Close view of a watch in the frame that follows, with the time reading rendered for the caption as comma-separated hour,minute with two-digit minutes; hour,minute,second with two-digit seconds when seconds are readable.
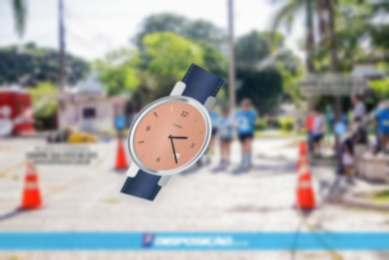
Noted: 2,23
